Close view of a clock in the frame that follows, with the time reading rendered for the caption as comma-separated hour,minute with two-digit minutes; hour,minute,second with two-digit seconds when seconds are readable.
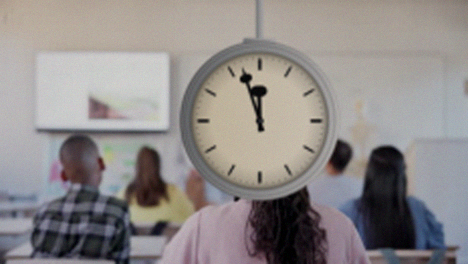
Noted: 11,57
